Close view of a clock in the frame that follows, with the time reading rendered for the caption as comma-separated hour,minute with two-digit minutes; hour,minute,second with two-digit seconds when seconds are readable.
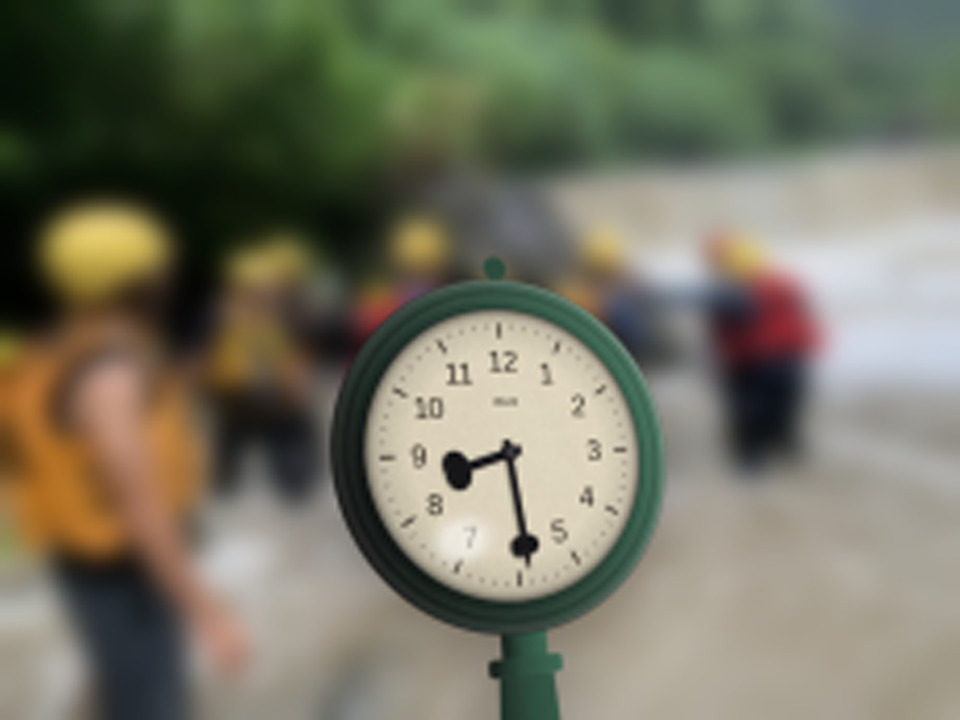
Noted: 8,29
